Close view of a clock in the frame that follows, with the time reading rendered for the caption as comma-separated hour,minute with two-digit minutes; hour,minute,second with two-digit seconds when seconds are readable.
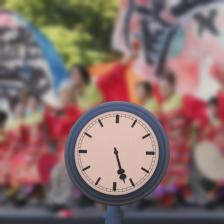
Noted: 5,27
